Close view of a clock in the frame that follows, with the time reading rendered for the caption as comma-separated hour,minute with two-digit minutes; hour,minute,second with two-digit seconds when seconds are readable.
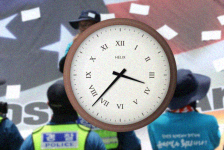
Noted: 3,37
